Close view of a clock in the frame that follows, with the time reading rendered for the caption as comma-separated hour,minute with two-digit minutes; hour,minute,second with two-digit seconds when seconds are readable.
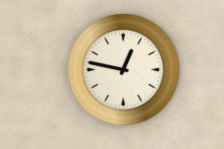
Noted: 12,47
